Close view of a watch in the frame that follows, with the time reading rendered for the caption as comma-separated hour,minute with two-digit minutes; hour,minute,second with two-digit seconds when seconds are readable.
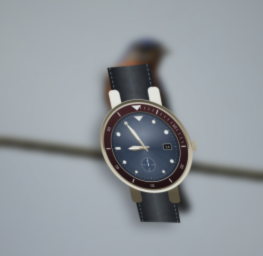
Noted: 8,55
